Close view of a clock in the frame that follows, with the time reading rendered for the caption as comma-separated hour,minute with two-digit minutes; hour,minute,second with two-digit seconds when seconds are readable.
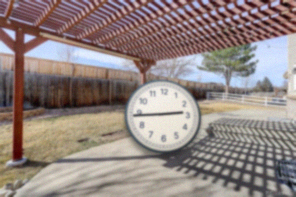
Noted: 2,44
